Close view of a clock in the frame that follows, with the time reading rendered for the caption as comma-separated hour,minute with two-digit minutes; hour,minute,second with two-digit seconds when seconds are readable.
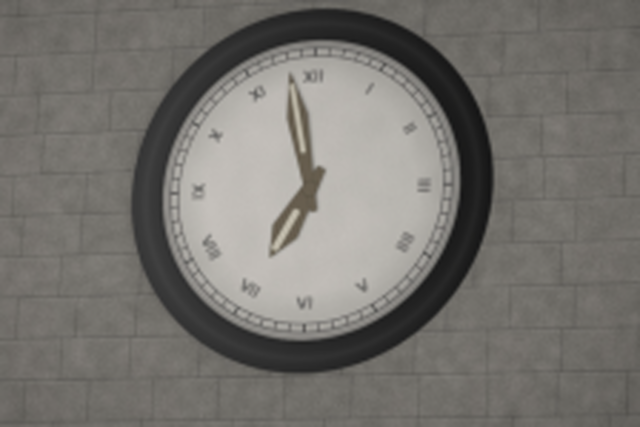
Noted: 6,58
